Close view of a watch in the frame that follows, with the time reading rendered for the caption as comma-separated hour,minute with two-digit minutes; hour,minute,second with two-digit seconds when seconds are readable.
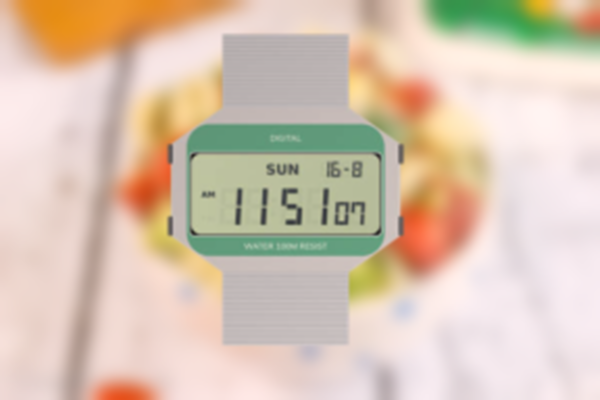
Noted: 11,51,07
